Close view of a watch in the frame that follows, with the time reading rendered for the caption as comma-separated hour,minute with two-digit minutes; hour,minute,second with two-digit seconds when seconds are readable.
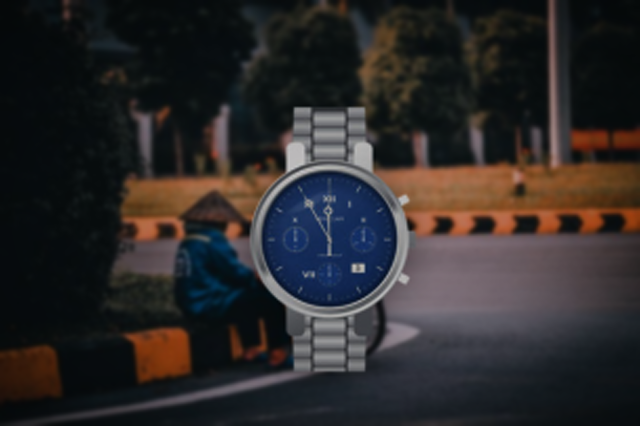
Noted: 11,55
